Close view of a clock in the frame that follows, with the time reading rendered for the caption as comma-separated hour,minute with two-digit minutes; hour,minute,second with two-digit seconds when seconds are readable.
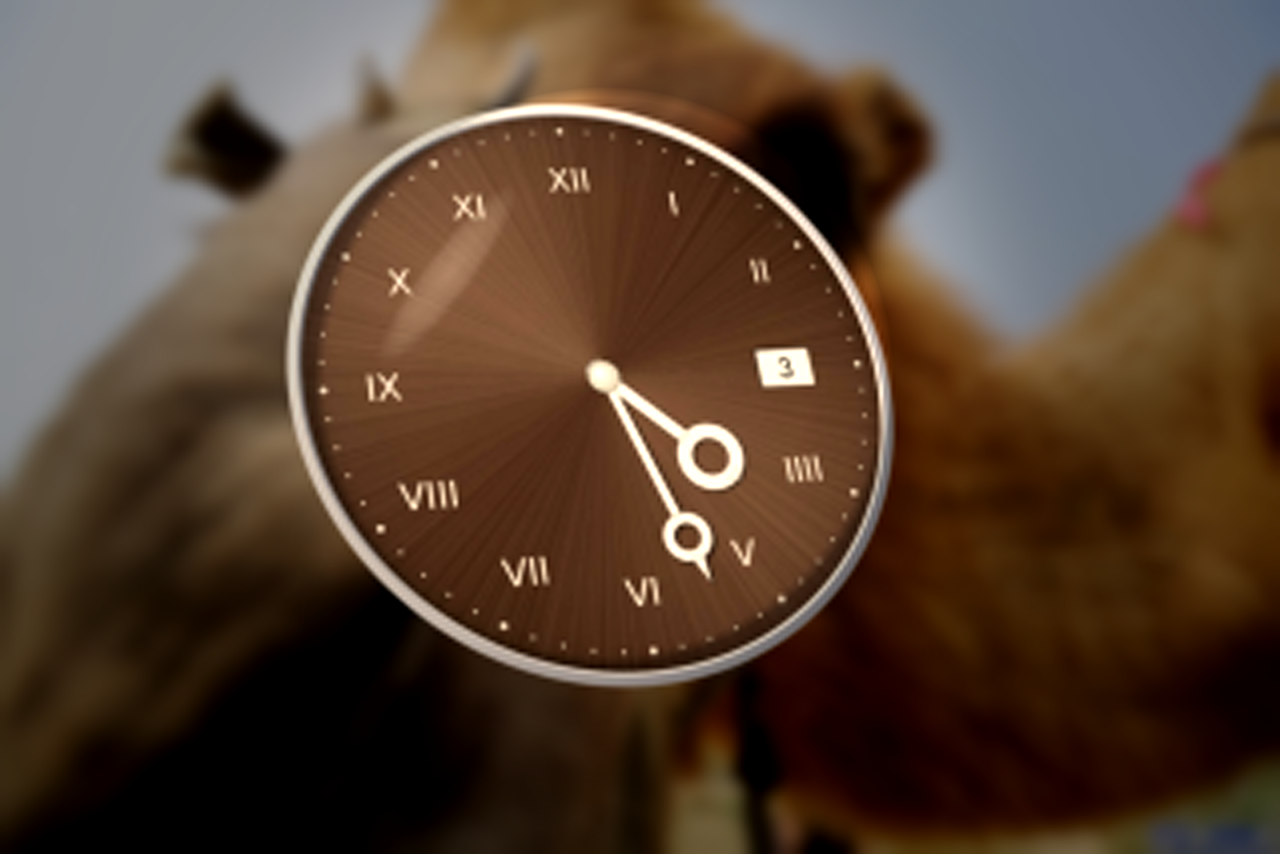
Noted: 4,27
